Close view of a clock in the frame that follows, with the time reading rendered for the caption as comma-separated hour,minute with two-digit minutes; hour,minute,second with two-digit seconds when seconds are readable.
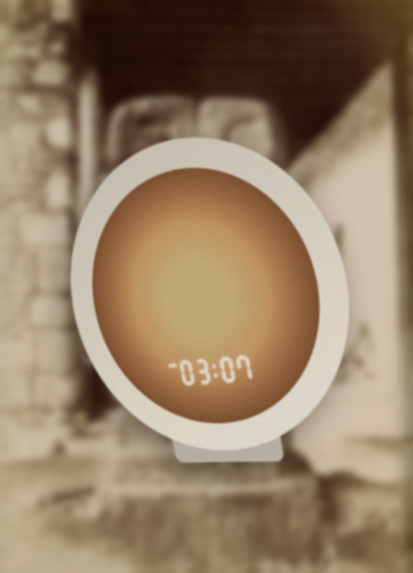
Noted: 3,07
